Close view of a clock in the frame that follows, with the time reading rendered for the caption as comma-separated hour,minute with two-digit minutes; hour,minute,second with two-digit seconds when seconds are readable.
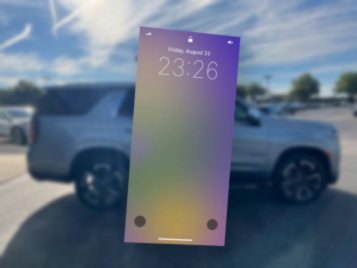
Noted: 23,26
